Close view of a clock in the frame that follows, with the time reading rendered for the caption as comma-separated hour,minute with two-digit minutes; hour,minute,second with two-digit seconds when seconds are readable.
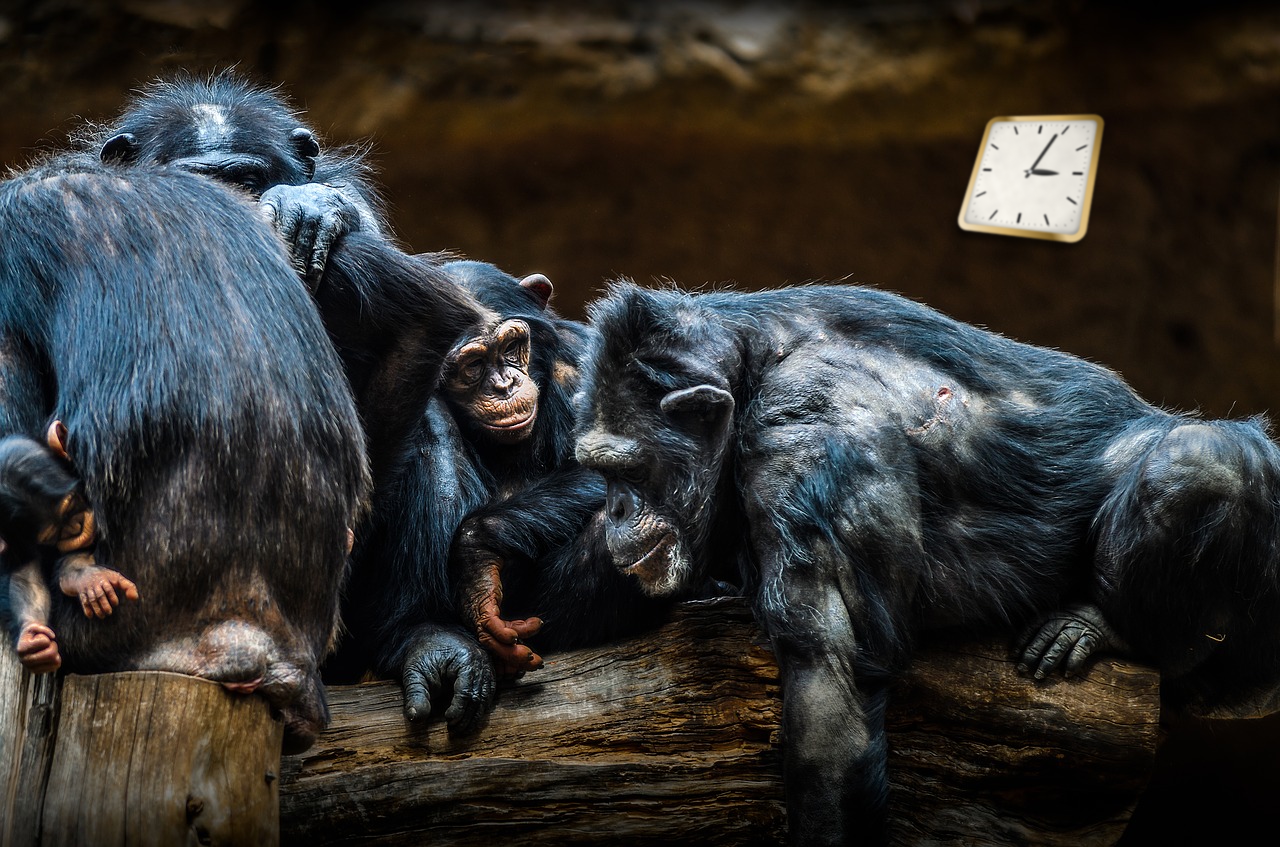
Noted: 3,04
